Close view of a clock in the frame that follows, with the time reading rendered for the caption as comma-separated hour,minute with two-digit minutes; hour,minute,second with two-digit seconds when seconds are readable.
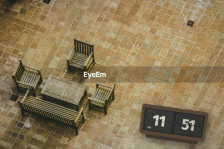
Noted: 11,51
